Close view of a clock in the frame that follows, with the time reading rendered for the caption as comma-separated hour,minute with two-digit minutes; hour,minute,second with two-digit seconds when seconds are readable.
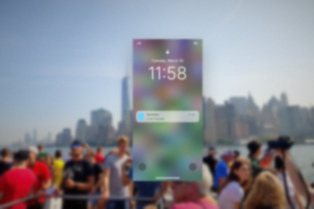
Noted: 11,58
